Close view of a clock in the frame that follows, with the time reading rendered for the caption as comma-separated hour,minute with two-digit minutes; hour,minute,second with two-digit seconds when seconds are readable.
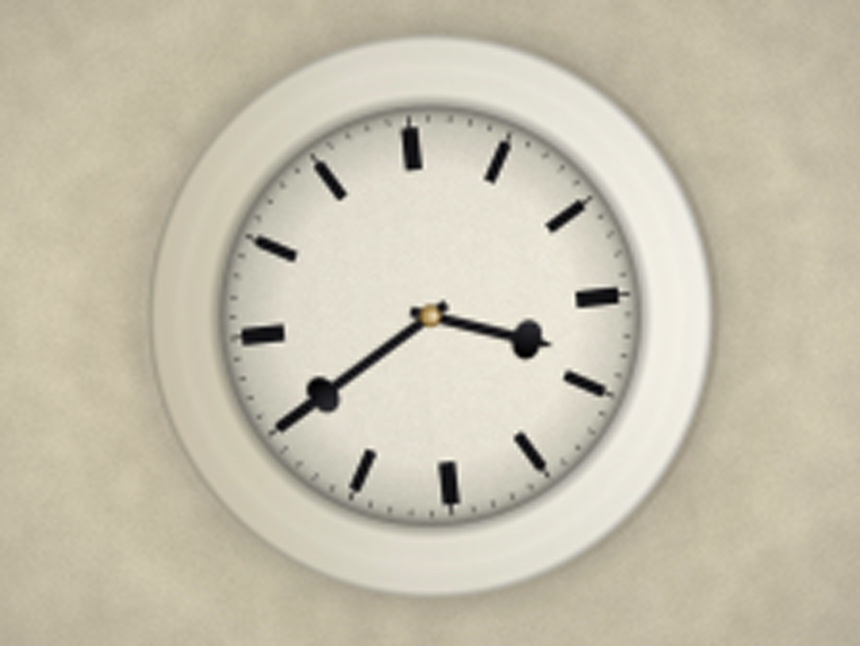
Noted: 3,40
